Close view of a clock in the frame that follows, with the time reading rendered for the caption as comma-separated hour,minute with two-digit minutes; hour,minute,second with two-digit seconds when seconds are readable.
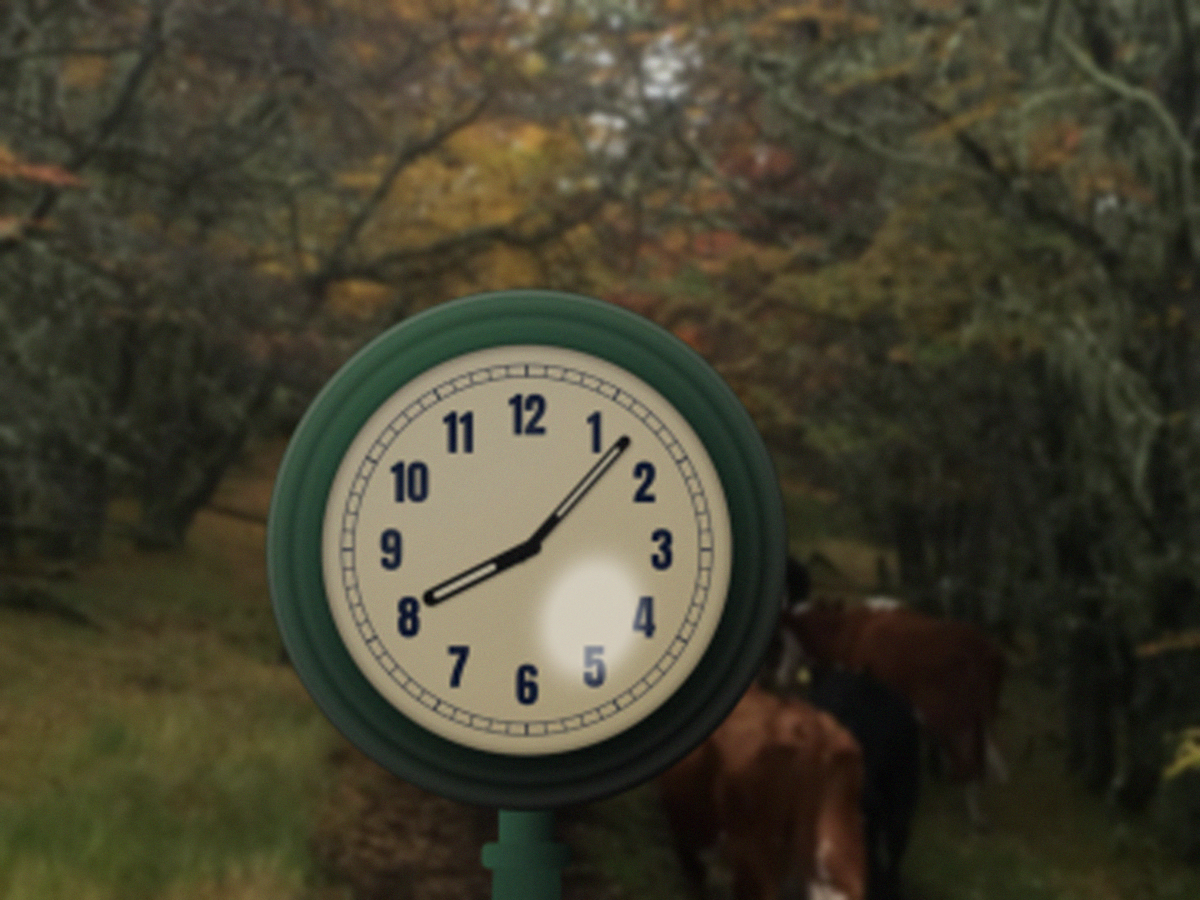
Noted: 8,07
